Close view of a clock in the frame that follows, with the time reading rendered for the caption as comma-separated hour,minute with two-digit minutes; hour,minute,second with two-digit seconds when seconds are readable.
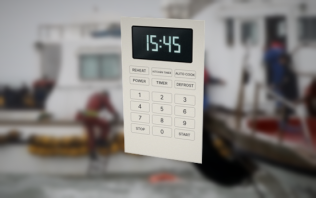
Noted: 15,45
